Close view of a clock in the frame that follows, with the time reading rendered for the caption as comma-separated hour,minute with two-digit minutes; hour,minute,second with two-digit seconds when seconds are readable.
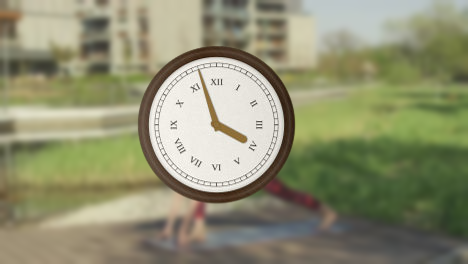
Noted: 3,57
